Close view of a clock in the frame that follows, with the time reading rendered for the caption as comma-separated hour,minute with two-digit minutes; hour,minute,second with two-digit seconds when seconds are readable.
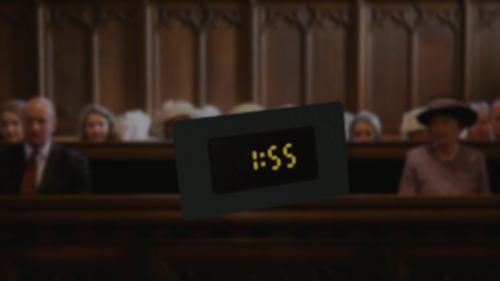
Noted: 1,55
